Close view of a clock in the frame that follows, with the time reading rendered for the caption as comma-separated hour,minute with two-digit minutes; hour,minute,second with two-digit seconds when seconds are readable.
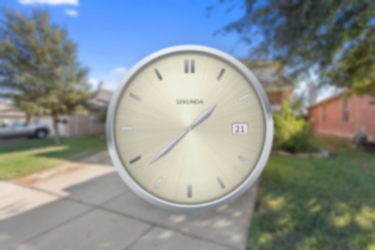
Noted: 1,38
